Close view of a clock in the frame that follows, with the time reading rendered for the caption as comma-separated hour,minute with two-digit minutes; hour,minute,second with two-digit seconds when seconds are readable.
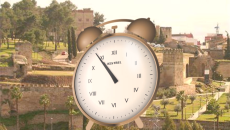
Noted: 10,54
